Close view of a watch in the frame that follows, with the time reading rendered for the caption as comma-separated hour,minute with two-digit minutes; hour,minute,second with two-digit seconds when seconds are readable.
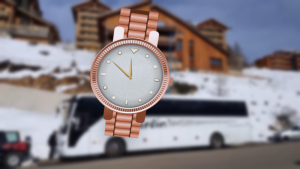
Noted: 11,51
